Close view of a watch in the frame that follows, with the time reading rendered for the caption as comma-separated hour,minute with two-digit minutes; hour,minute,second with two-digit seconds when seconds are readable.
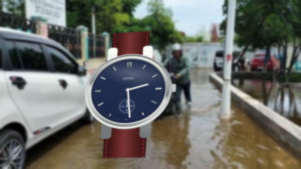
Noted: 2,29
